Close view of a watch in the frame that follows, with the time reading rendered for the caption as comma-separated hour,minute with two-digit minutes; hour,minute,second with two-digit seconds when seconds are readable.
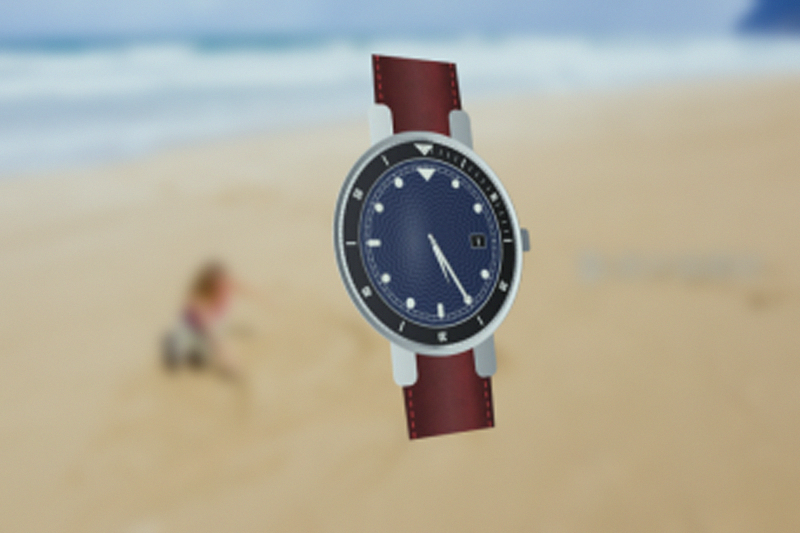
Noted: 5,25
